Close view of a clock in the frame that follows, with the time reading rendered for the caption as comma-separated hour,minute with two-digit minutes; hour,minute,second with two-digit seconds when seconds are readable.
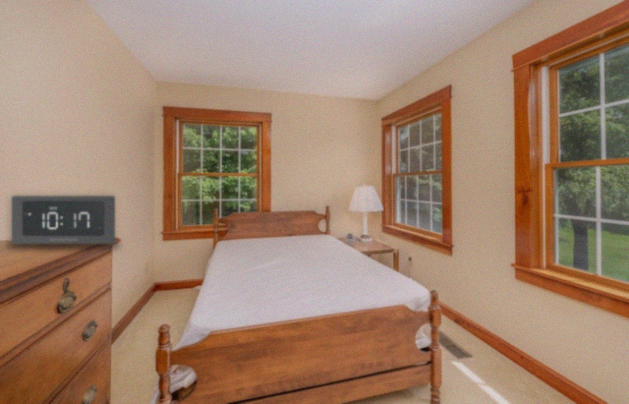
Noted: 10,17
